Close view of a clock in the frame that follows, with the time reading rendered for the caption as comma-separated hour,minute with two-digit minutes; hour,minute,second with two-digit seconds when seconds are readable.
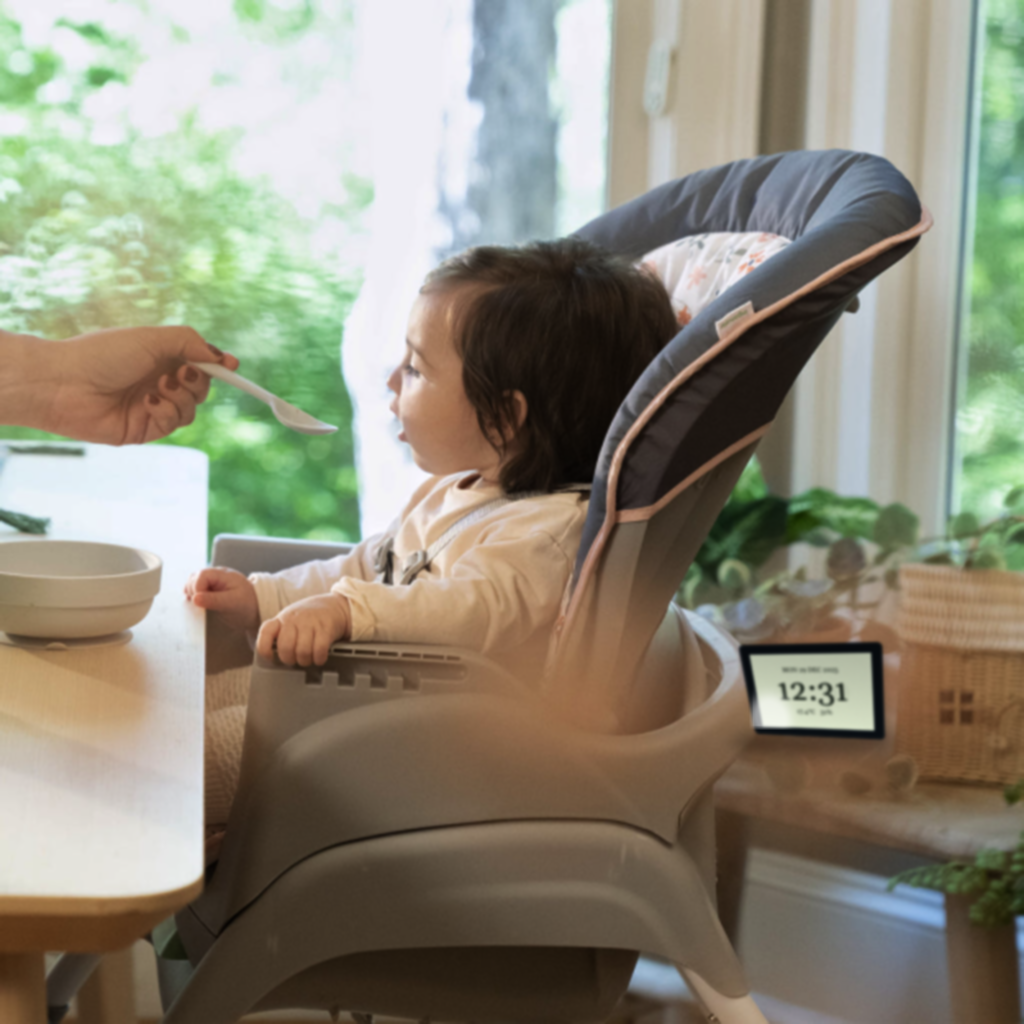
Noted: 12,31
